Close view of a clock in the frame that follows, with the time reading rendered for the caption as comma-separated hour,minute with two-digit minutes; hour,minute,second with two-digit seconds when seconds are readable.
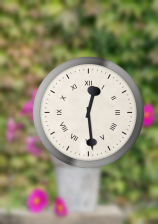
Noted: 12,29
